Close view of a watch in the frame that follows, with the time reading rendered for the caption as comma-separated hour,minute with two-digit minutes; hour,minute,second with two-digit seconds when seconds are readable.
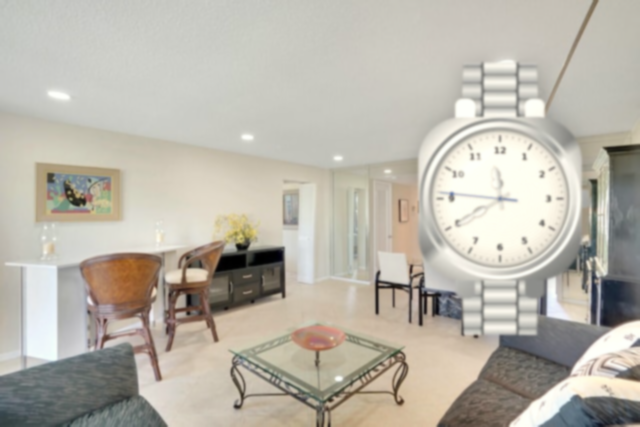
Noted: 11,39,46
